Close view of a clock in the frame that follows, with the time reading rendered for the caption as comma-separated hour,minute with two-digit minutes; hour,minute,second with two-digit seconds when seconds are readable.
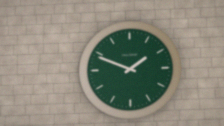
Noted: 1,49
